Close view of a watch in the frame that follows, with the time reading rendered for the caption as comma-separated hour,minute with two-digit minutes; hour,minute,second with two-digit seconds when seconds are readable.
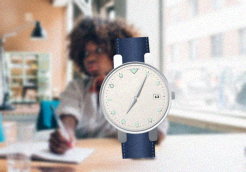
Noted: 7,05
